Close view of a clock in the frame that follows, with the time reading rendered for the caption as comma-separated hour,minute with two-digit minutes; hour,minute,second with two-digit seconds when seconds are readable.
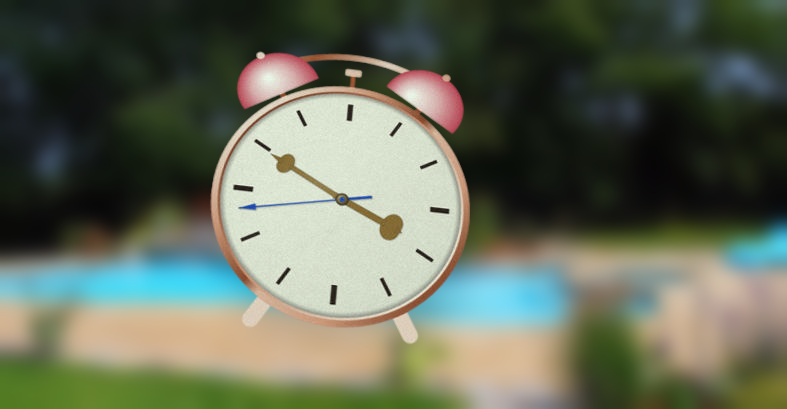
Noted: 3,49,43
